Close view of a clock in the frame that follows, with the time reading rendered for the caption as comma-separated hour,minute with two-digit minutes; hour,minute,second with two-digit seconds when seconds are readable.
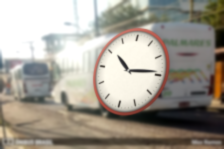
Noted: 10,14
